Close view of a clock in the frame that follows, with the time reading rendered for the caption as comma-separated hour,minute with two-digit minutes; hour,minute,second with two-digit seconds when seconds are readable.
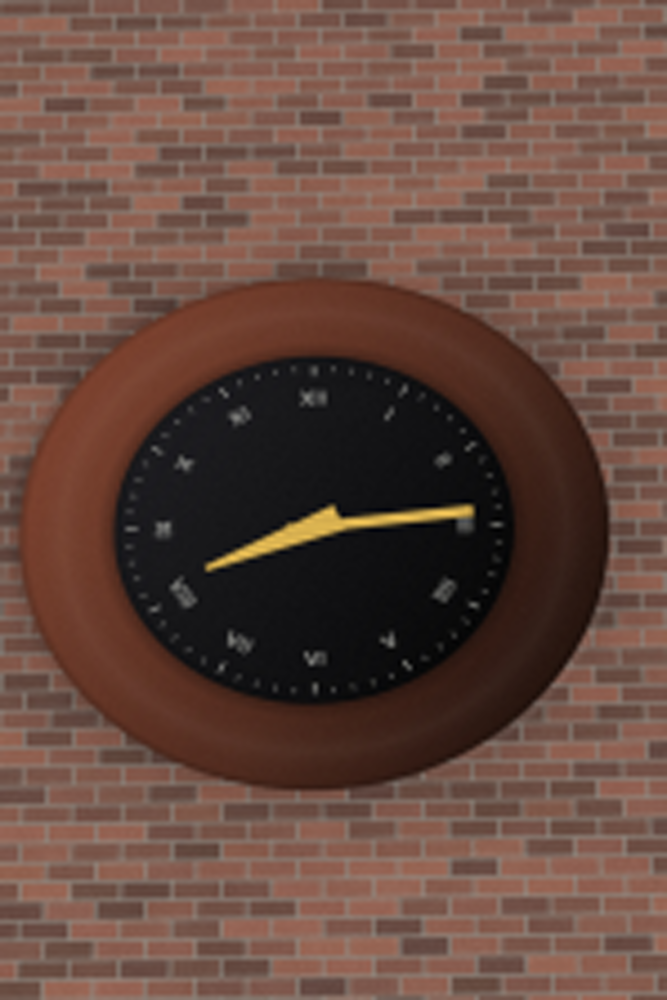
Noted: 8,14
